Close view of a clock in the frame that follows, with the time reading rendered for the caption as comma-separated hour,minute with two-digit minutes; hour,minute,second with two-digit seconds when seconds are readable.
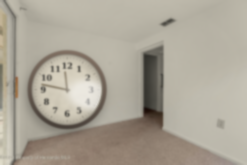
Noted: 11,47
